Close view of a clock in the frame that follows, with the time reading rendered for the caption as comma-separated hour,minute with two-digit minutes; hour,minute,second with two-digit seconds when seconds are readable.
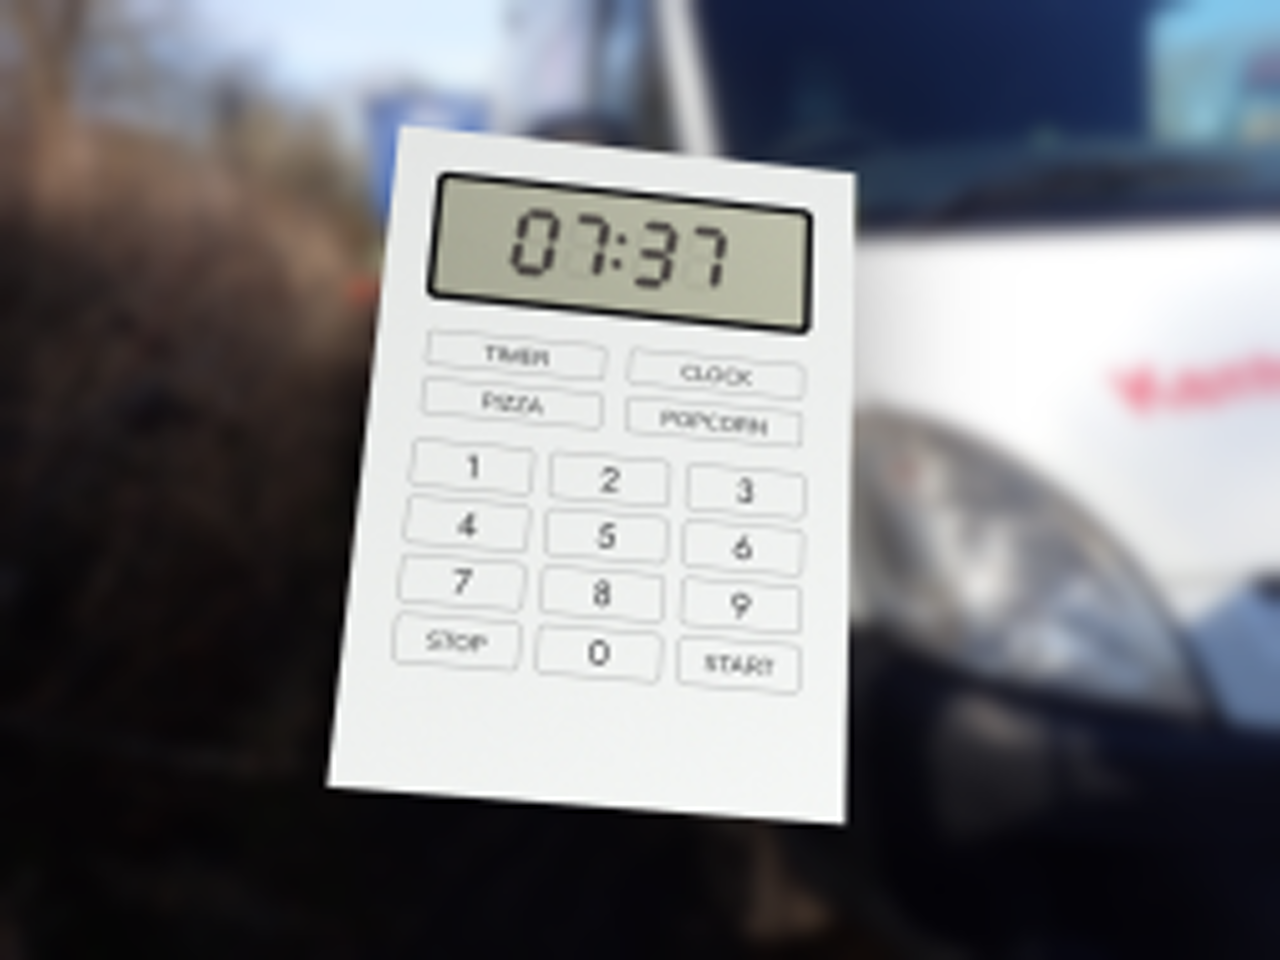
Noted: 7,37
